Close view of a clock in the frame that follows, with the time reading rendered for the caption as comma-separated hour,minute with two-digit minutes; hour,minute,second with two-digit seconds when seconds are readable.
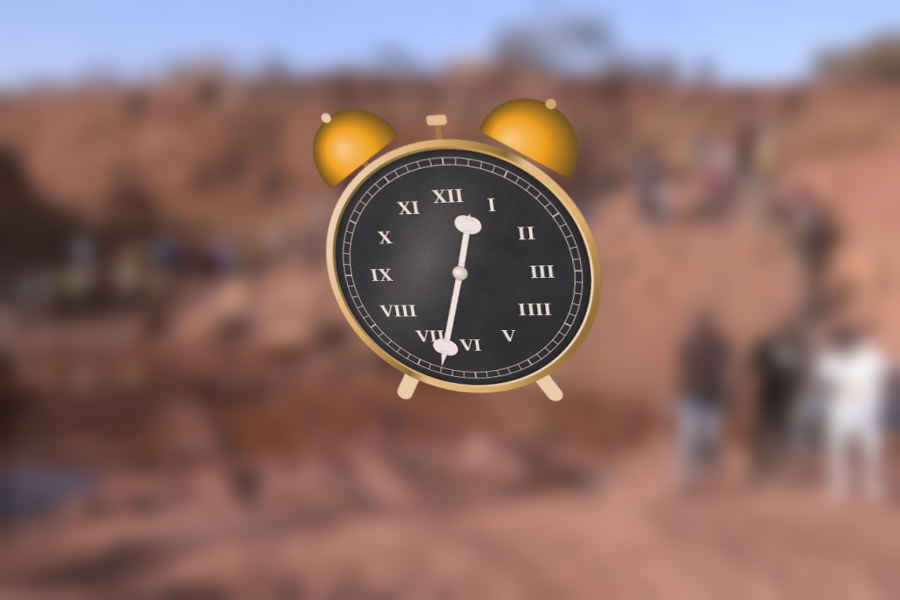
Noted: 12,33
